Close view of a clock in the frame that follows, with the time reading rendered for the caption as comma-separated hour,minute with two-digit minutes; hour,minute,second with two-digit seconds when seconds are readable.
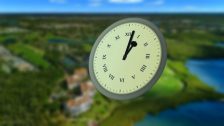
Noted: 1,02
